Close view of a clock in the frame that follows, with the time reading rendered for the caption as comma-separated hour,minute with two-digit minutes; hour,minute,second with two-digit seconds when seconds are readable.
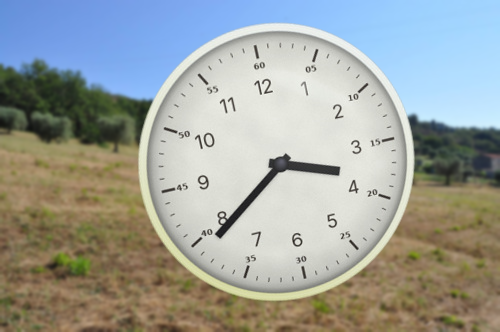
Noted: 3,39
